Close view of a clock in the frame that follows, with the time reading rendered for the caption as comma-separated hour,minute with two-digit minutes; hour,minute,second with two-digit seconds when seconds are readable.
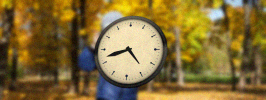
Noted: 4,42
